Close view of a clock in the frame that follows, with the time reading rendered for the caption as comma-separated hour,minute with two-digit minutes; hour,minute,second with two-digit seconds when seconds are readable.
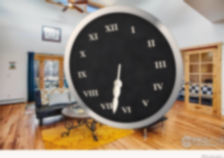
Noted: 6,33
